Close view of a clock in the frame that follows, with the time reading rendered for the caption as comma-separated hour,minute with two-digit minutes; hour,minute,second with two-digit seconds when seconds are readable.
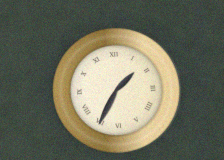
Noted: 1,35
